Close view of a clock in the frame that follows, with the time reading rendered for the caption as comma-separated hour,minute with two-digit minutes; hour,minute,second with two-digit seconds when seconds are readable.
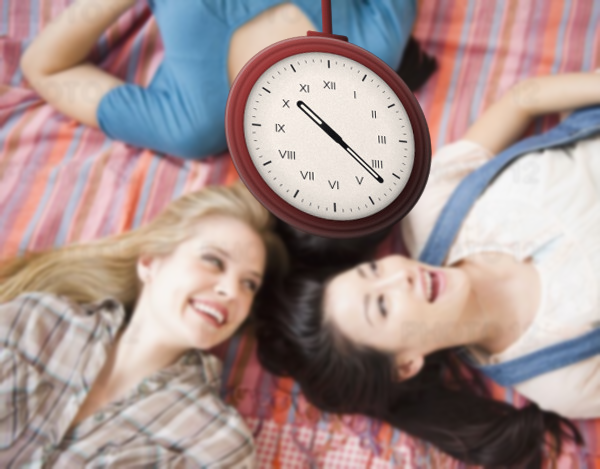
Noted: 10,22
